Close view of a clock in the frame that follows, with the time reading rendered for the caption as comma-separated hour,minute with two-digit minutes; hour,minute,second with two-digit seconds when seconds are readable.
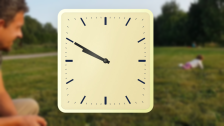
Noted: 9,50
